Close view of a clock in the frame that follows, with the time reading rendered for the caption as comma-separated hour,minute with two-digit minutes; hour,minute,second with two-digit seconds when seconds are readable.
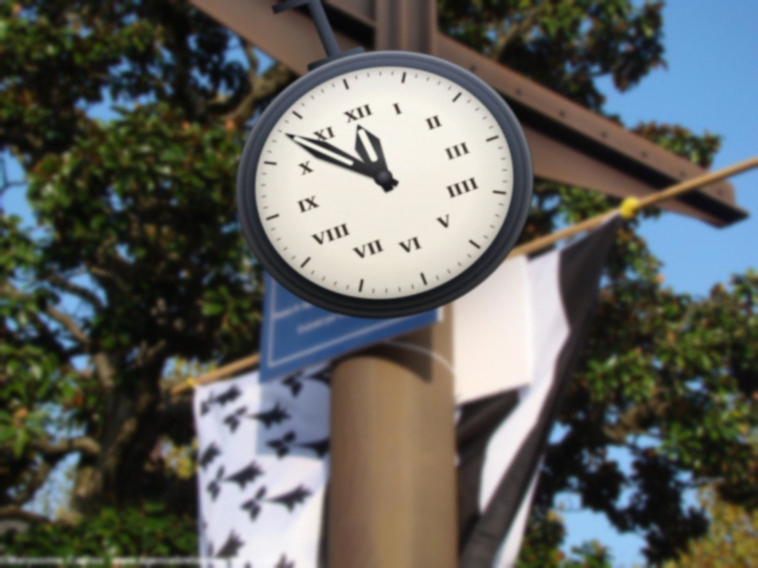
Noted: 11,53
